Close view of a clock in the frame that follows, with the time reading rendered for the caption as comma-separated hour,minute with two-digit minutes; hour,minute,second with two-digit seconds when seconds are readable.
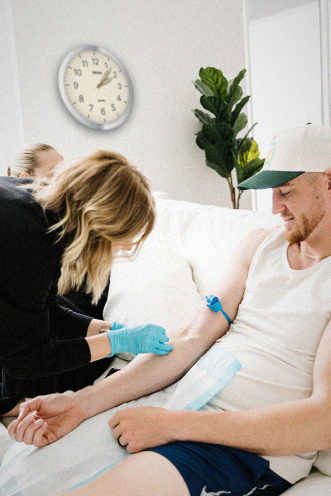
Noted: 2,07
